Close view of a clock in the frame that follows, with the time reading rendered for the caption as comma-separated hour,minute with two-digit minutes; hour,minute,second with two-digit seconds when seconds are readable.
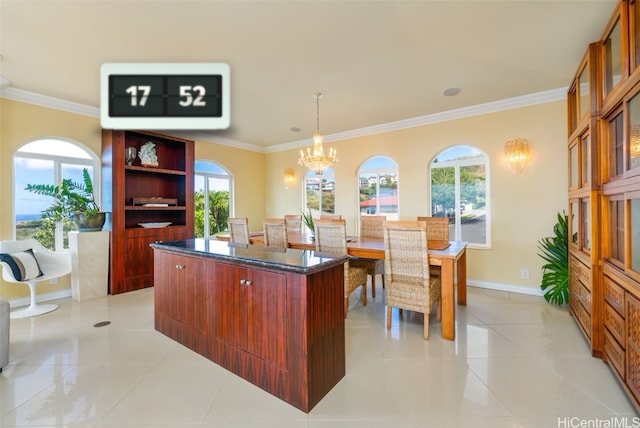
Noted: 17,52
